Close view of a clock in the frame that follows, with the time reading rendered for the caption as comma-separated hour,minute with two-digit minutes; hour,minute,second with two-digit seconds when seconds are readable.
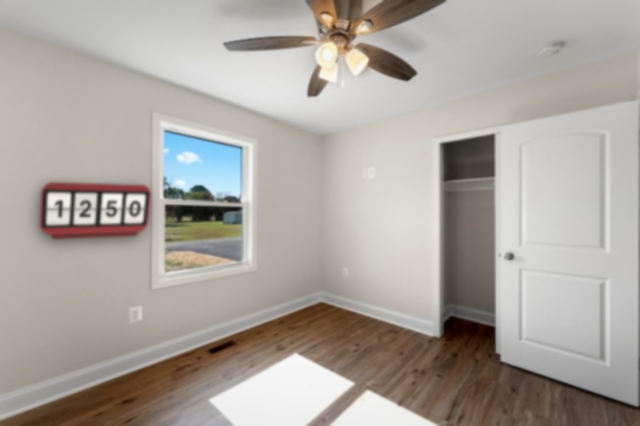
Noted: 12,50
